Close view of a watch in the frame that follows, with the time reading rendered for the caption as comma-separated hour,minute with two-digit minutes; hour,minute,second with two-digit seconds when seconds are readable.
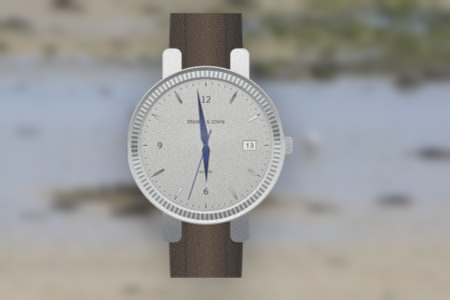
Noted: 5,58,33
